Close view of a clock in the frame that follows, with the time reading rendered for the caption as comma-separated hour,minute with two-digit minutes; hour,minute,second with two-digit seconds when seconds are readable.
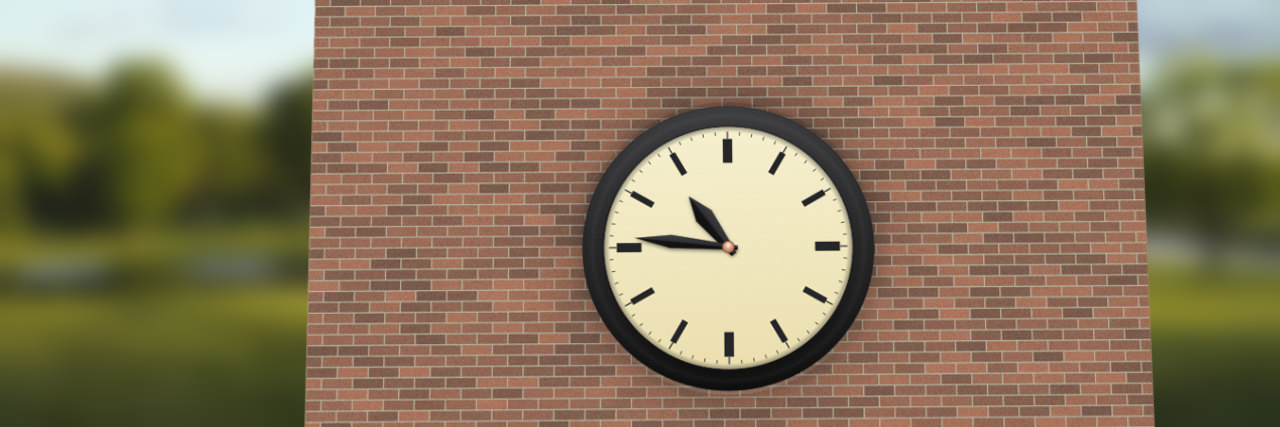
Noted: 10,46
